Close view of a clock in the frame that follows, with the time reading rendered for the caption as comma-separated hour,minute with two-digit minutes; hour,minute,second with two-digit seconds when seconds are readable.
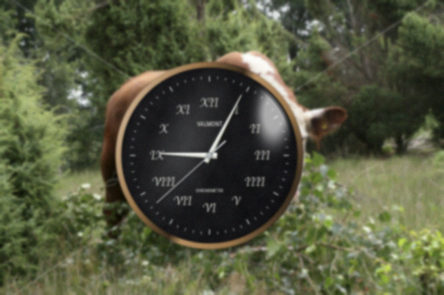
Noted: 9,04,38
